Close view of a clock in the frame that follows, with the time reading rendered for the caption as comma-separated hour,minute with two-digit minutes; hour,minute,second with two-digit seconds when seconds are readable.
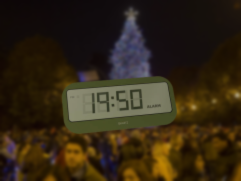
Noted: 19,50
